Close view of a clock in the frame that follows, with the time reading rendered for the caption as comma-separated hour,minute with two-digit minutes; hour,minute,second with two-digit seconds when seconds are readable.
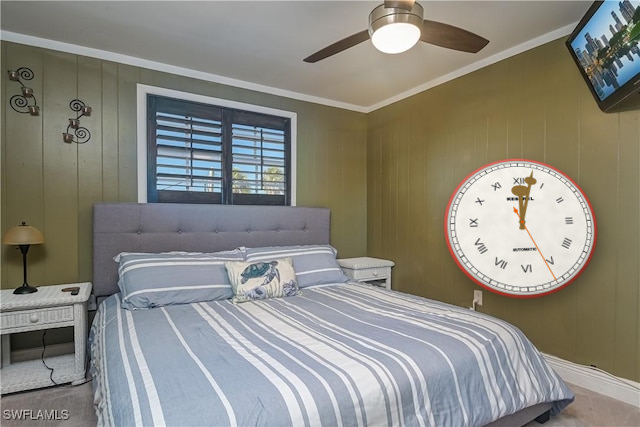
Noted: 12,02,26
